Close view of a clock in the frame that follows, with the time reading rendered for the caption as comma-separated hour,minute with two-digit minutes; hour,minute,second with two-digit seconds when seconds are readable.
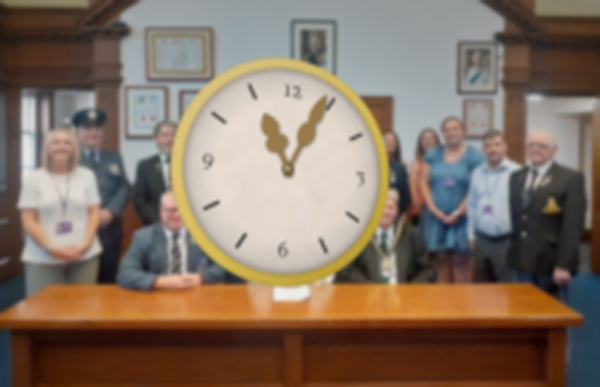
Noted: 11,04
